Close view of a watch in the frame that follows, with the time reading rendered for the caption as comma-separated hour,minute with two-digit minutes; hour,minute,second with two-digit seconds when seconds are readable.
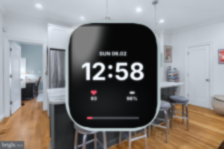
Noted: 12,58
